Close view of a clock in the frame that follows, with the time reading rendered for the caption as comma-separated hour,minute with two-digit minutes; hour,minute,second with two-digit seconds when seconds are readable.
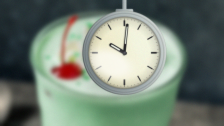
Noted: 10,01
